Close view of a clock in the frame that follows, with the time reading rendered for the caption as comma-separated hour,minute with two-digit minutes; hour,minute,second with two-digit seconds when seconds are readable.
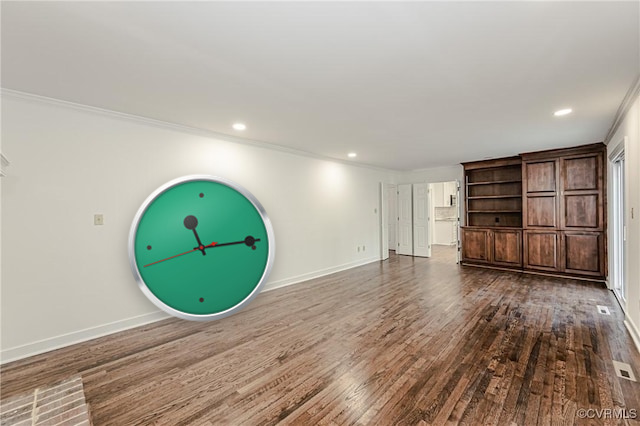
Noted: 11,13,42
